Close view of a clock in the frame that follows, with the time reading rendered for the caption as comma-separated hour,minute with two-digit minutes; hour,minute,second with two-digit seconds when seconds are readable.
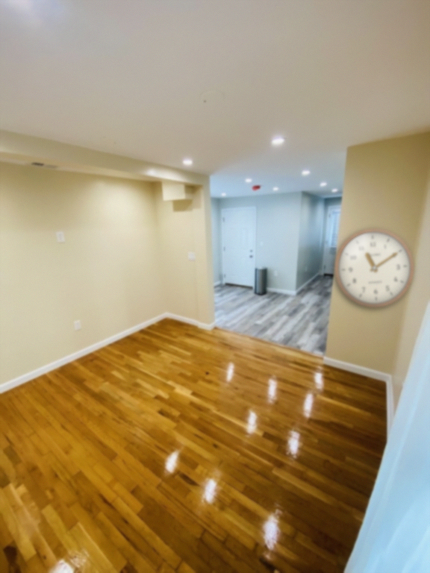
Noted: 11,10
